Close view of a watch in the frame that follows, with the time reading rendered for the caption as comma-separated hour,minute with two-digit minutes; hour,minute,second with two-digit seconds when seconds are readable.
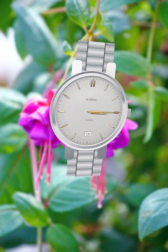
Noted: 3,15
